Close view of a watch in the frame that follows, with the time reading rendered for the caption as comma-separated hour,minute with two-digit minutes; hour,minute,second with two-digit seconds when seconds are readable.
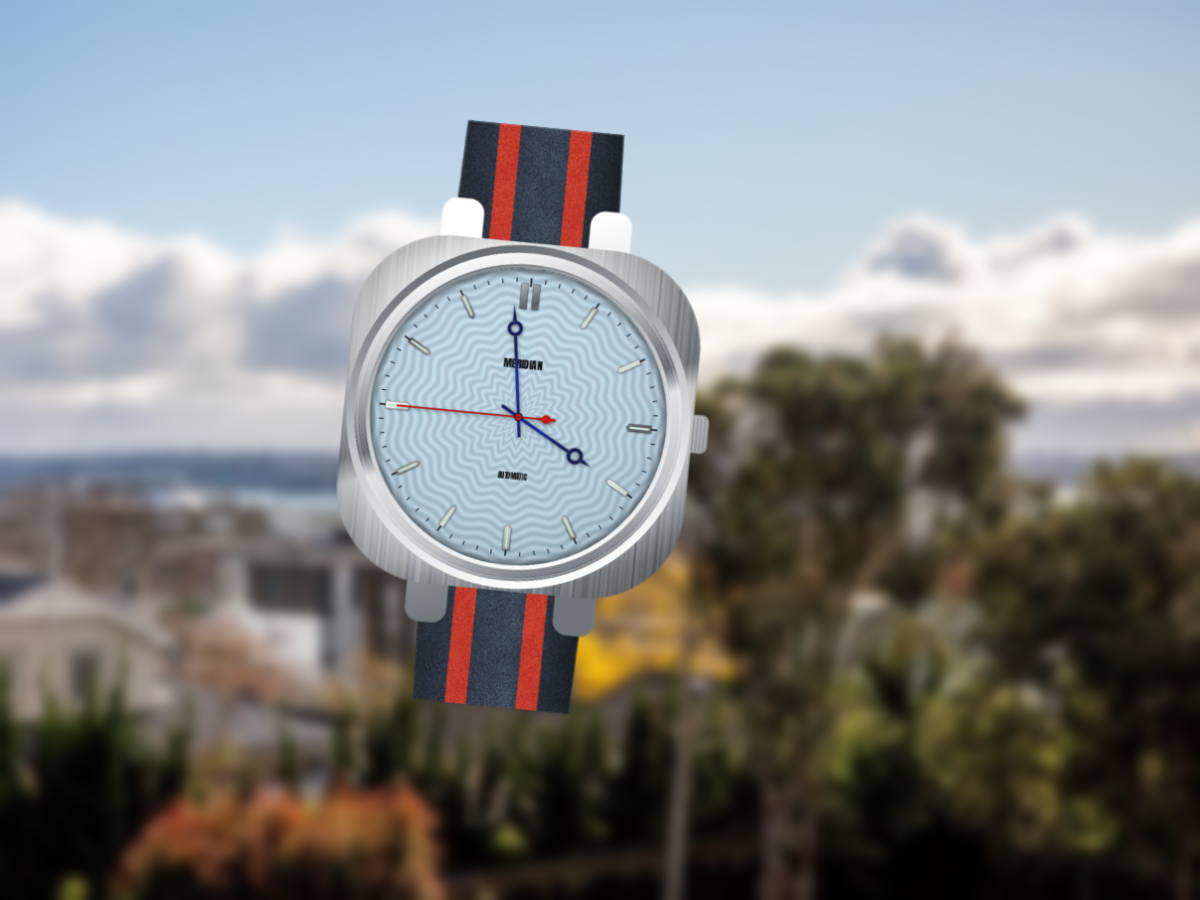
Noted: 3,58,45
